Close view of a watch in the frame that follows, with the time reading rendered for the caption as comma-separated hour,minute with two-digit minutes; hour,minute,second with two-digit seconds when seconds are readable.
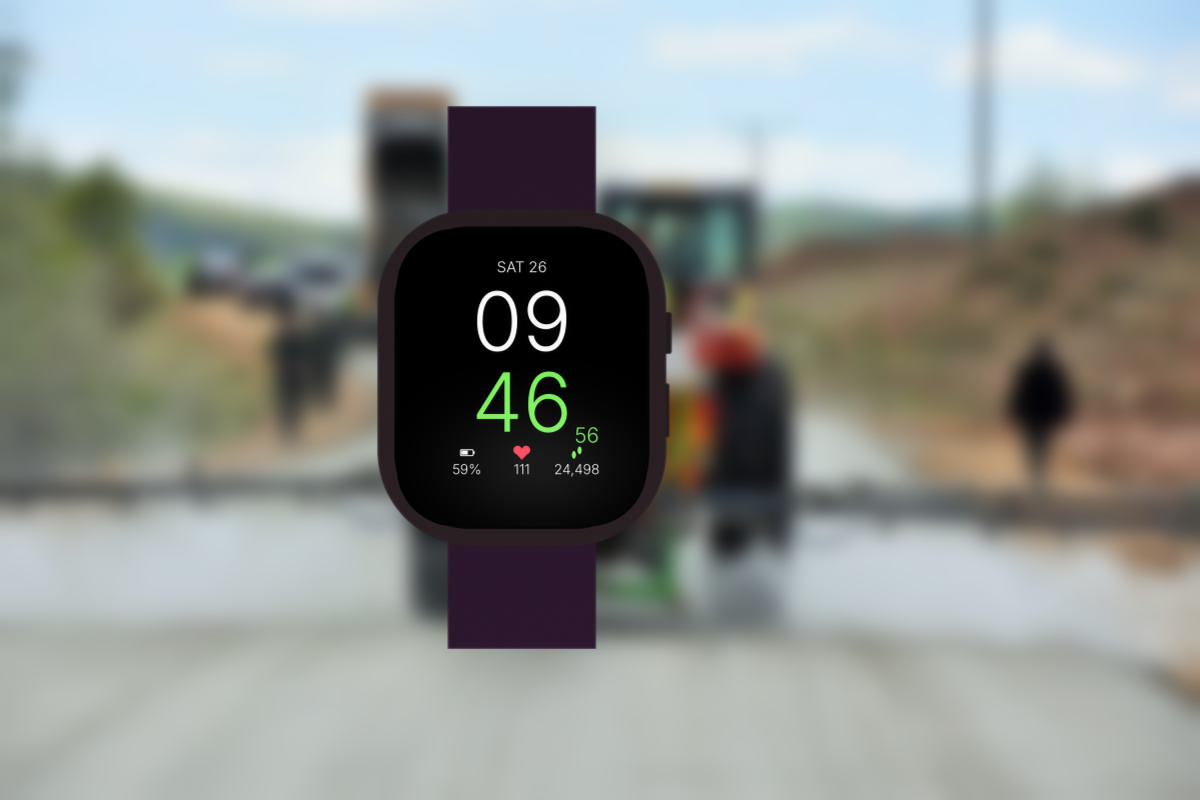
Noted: 9,46,56
